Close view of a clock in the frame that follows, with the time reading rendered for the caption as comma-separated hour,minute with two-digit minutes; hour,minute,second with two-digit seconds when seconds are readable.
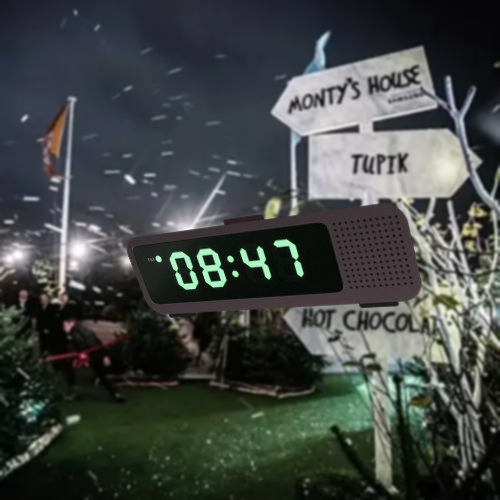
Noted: 8,47
